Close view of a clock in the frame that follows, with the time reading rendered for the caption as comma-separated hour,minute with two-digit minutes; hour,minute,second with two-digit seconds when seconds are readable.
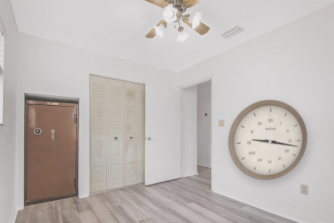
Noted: 9,17
